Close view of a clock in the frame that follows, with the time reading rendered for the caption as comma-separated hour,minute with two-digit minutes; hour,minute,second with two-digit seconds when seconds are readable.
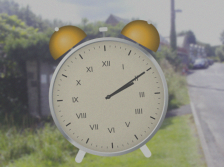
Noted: 2,10
